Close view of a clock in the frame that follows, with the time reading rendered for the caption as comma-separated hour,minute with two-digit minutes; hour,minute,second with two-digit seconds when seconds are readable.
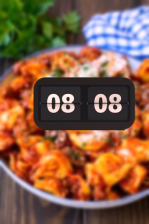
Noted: 8,08
